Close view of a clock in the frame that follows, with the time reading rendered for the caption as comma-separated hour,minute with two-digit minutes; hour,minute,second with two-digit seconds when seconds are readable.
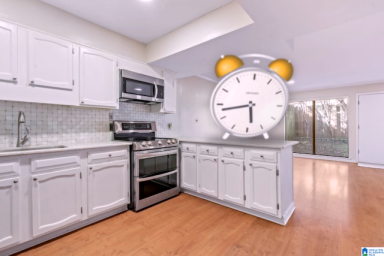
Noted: 5,43
